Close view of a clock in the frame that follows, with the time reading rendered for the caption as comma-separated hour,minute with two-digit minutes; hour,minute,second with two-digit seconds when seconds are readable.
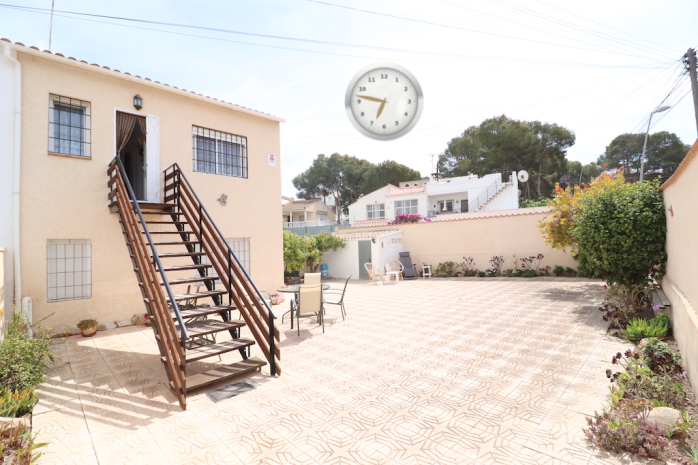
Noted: 6,47
